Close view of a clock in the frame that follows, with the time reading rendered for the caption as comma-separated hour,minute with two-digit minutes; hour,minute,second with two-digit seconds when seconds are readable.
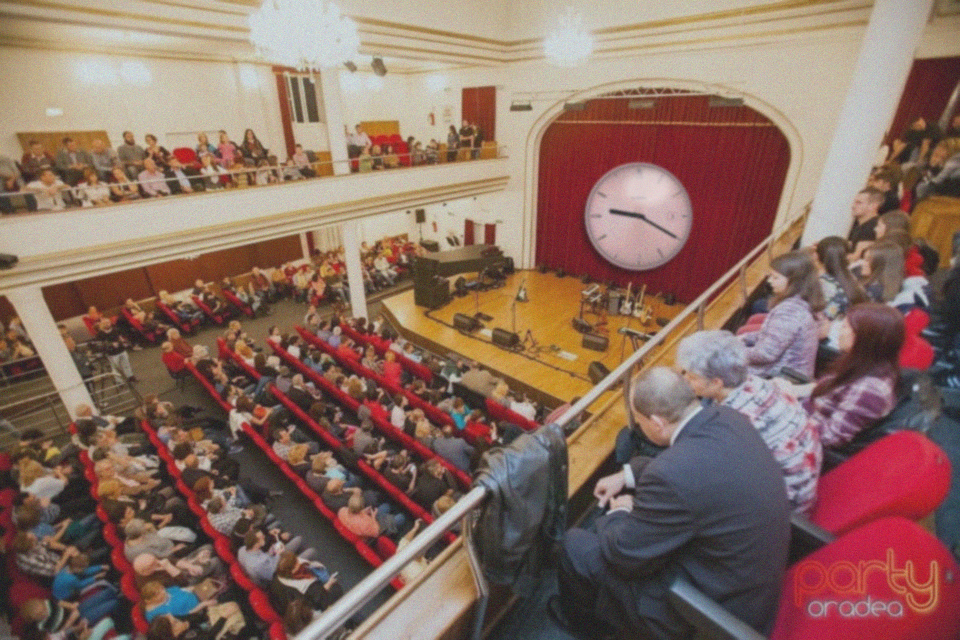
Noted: 9,20
